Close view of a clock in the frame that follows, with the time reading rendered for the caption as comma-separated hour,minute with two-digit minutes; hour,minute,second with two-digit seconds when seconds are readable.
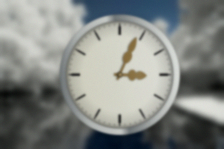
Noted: 3,04
